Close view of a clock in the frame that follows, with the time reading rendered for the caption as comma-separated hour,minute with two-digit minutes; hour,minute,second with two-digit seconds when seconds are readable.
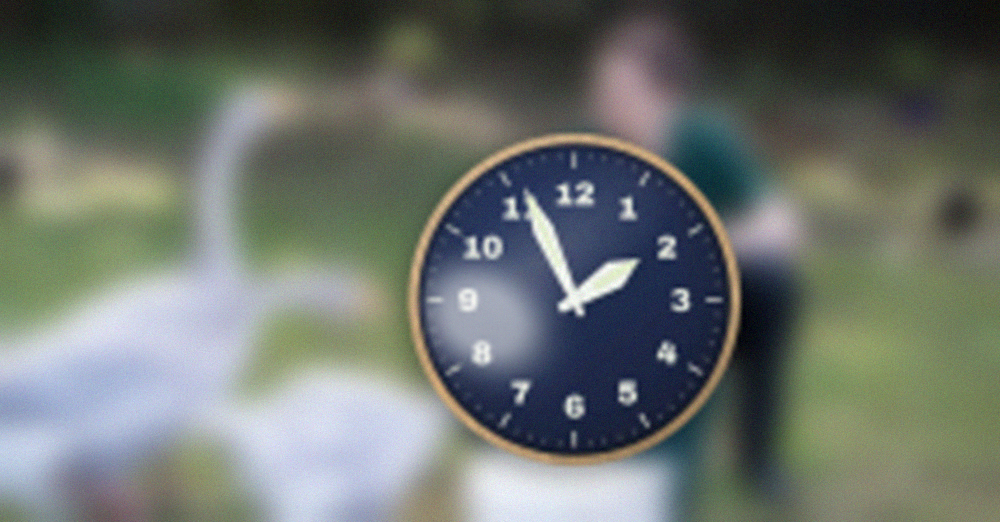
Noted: 1,56
